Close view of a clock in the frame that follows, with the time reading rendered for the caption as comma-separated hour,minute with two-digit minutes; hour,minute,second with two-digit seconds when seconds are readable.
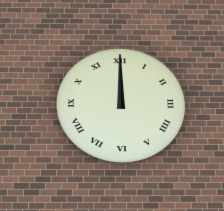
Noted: 12,00
